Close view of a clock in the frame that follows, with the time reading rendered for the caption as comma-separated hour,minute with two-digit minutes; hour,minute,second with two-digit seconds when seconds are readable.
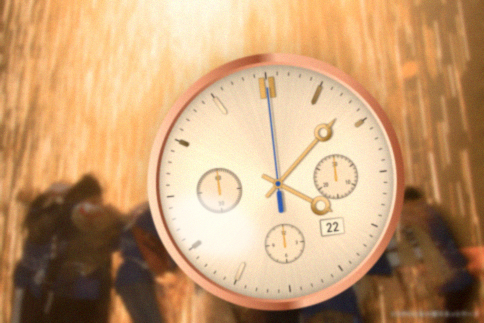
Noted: 4,08
